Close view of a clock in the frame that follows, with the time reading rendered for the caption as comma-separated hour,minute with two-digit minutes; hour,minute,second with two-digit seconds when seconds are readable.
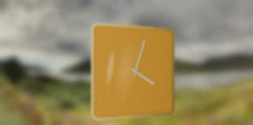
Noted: 4,03
